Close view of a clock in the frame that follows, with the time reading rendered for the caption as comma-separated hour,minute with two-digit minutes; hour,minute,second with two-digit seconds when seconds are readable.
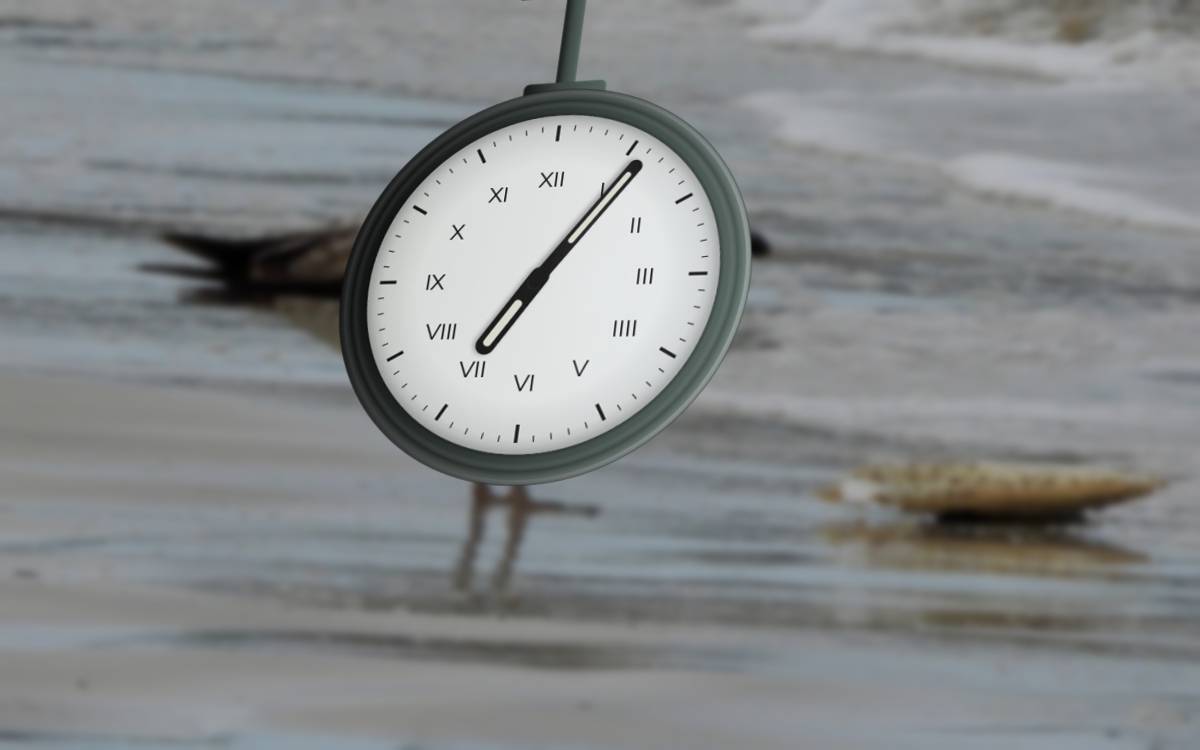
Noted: 7,06
